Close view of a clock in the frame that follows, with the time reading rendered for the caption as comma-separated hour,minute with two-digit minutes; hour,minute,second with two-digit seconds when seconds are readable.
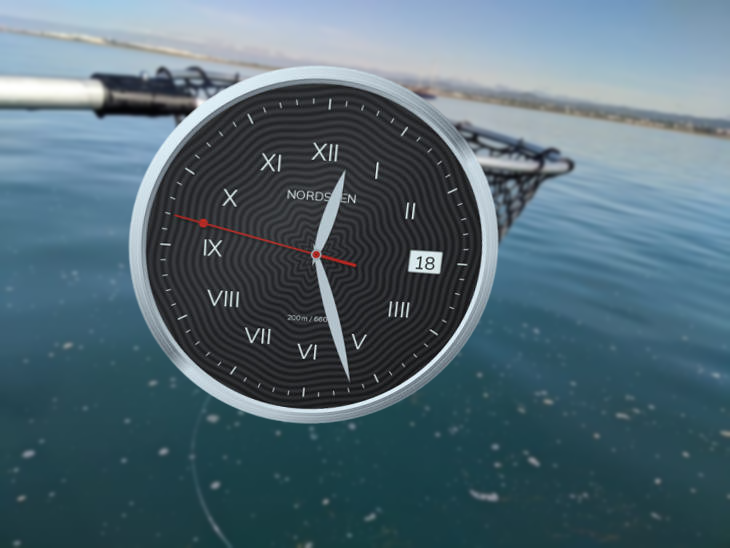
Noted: 12,26,47
